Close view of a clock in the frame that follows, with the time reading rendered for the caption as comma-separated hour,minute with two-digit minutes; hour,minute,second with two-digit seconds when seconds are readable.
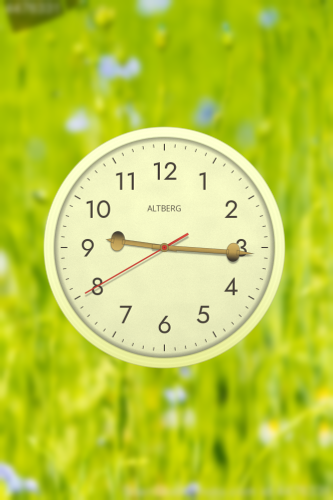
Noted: 9,15,40
